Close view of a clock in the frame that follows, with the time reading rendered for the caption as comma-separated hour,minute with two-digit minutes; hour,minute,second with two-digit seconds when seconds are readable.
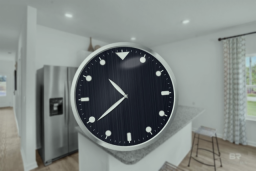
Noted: 10,39
